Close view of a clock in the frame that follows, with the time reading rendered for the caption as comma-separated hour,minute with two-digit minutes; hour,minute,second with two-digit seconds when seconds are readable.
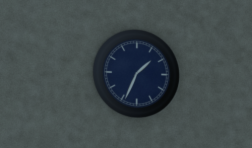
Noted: 1,34
